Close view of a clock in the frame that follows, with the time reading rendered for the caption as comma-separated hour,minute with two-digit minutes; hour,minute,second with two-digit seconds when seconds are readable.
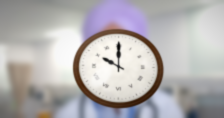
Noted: 10,00
